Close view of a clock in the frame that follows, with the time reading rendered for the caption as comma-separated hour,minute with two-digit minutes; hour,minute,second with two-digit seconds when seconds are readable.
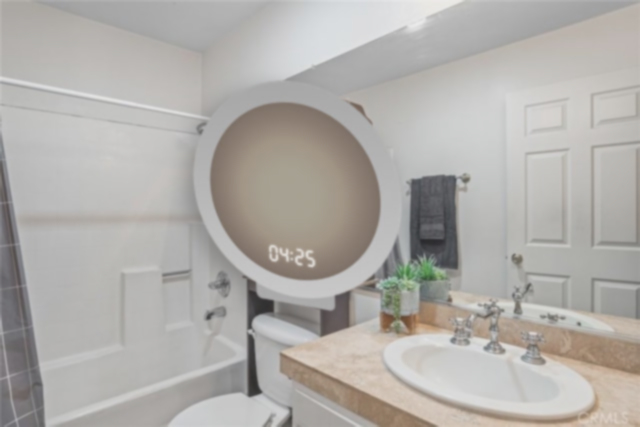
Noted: 4,25
